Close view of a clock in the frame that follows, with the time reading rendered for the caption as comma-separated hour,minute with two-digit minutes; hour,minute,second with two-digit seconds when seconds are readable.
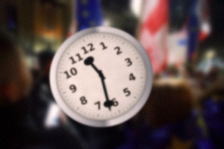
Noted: 11,32
